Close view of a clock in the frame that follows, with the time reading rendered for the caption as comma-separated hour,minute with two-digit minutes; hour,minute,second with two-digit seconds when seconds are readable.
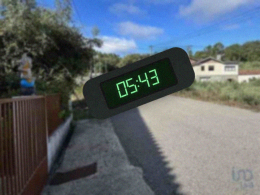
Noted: 5,43
